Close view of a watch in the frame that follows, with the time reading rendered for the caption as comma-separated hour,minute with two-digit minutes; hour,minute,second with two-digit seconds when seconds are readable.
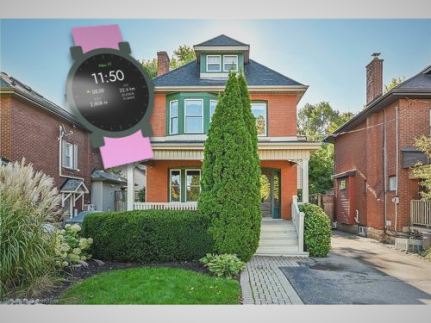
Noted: 11,50
